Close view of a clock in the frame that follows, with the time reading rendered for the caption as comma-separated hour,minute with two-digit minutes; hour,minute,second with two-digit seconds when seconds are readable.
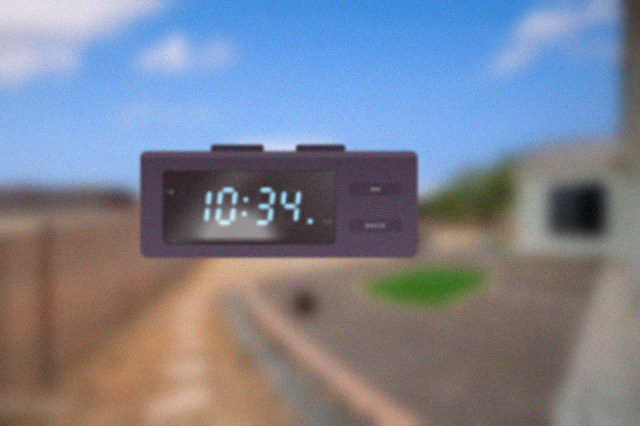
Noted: 10,34
